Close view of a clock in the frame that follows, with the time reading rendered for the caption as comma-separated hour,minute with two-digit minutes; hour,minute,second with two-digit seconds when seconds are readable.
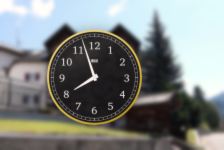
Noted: 7,57
